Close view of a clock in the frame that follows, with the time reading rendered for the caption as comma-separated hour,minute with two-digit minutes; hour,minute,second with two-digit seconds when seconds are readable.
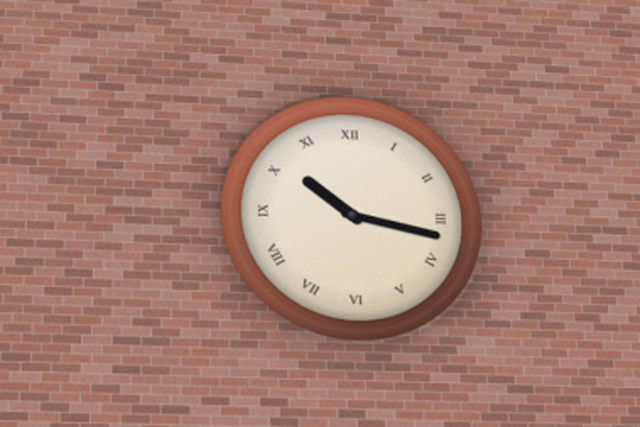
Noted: 10,17
